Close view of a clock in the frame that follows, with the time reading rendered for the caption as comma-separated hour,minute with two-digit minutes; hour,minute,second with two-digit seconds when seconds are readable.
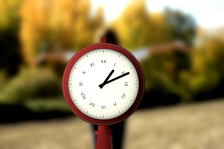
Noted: 1,11
